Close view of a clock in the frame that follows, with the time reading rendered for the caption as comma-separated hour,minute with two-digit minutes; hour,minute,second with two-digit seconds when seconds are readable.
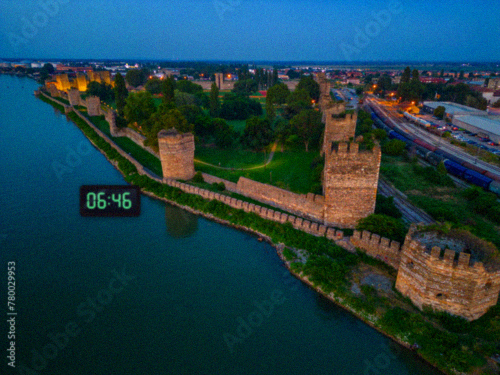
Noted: 6,46
